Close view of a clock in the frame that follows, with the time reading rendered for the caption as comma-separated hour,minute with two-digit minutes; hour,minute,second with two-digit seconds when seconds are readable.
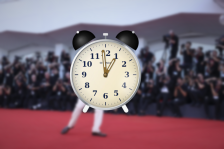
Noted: 12,59
